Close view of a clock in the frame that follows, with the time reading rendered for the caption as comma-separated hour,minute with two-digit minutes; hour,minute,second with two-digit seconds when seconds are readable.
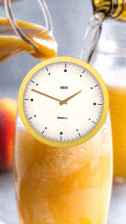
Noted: 1,48
